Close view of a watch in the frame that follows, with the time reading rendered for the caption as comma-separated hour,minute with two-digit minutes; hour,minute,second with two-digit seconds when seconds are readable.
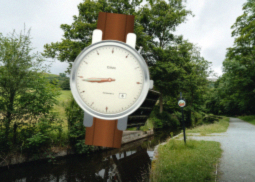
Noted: 8,44
